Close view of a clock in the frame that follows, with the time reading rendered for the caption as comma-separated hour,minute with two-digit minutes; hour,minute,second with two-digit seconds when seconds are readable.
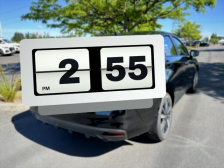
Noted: 2,55
